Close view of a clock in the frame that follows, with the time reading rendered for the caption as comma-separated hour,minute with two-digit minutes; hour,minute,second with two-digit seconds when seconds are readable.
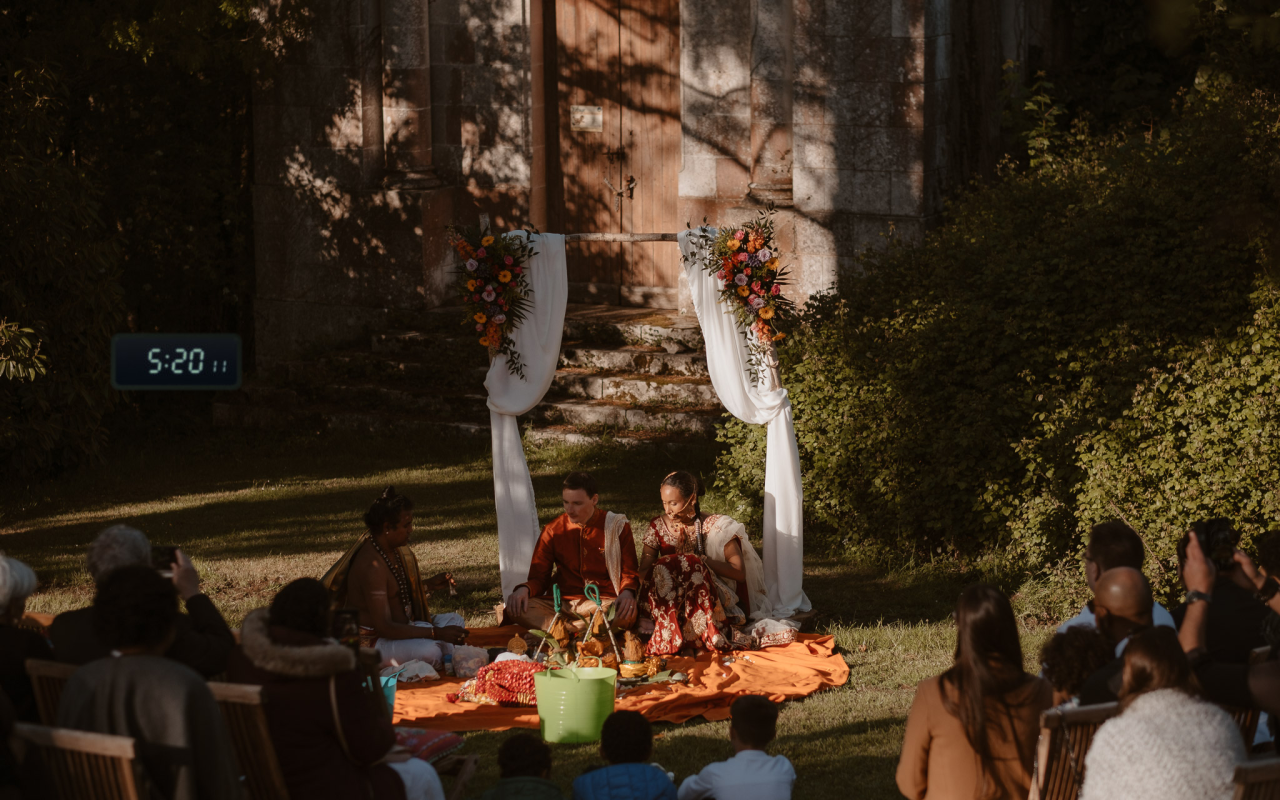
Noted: 5,20,11
